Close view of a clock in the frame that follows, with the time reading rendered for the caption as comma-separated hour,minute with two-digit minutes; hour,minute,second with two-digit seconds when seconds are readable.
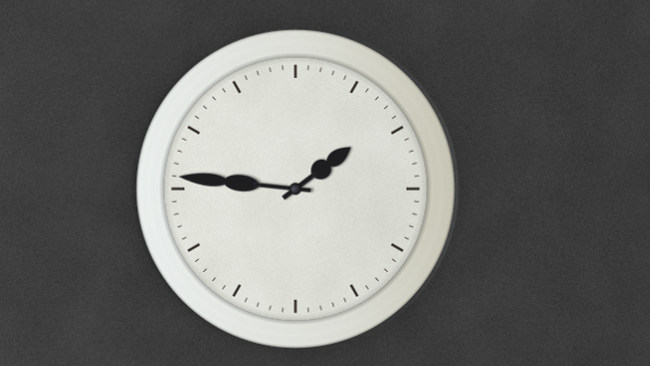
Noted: 1,46
